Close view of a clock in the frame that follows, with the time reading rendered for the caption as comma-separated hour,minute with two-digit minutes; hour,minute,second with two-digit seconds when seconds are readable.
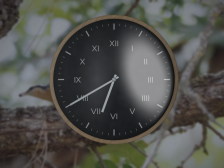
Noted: 6,40
